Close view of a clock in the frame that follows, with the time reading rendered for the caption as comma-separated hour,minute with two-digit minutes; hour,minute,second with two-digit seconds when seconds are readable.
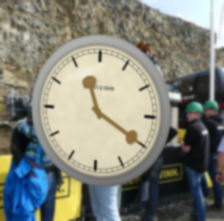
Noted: 11,20
